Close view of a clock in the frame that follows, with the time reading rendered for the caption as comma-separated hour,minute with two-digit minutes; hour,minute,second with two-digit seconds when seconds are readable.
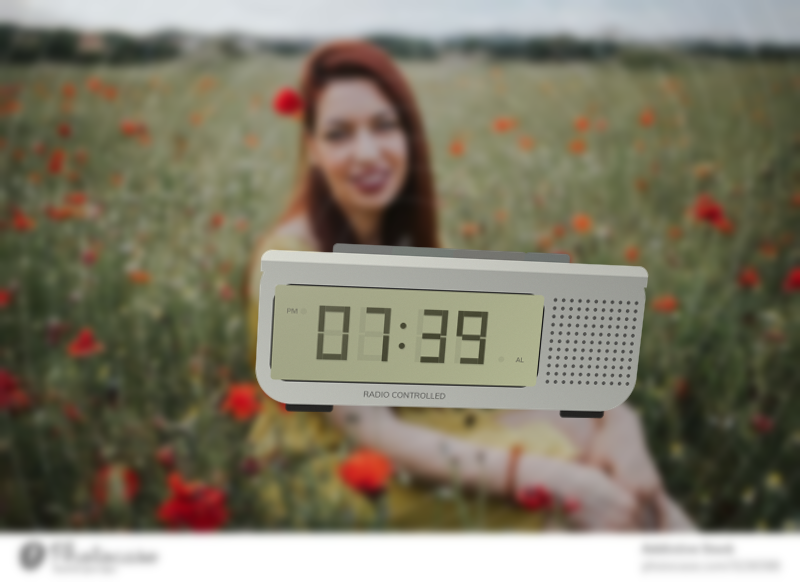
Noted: 7,39
